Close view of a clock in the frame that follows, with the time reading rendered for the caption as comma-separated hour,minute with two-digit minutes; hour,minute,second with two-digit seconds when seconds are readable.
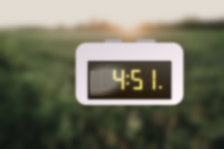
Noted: 4,51
